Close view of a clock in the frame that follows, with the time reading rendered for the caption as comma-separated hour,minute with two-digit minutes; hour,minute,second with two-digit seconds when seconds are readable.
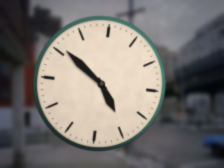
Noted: 4,51
